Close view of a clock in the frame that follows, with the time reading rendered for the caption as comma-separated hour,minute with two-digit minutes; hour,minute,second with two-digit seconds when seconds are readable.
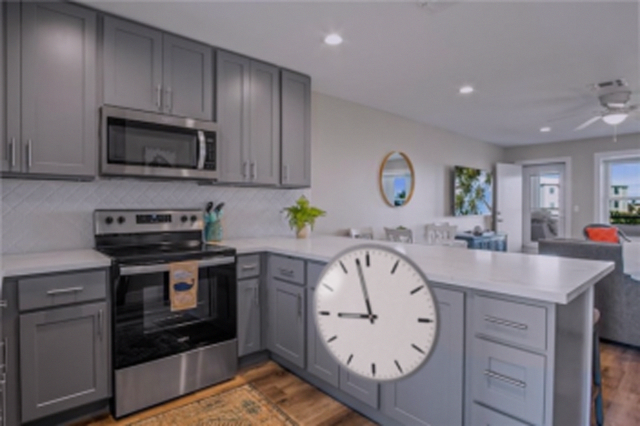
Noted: 8,58
